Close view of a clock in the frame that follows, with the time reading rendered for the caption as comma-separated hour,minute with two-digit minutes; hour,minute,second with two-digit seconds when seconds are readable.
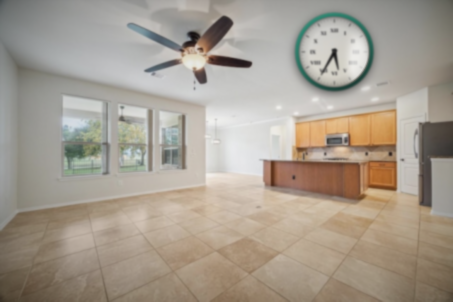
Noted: 5,35
